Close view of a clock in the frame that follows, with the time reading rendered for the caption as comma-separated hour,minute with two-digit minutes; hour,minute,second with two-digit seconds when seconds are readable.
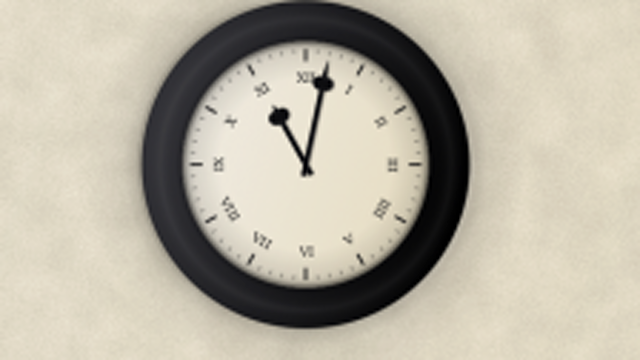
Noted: 11,02
